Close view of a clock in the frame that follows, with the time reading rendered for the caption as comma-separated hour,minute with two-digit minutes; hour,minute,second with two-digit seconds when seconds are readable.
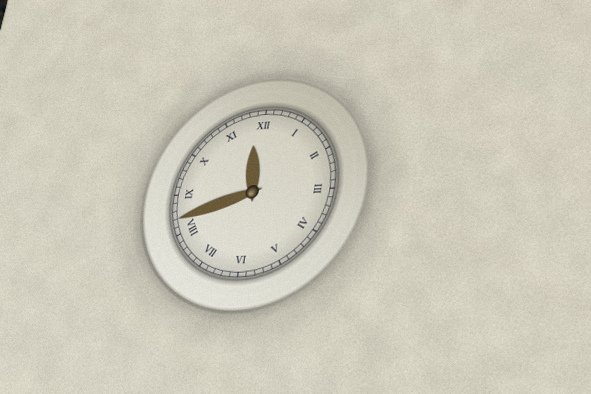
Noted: 11,42
